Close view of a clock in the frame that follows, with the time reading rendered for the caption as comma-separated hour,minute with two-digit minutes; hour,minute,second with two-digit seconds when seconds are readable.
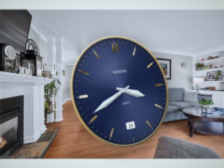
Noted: 3,41
